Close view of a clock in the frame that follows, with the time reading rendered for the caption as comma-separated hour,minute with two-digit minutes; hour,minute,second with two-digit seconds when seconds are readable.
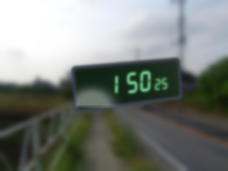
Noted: 1,50
